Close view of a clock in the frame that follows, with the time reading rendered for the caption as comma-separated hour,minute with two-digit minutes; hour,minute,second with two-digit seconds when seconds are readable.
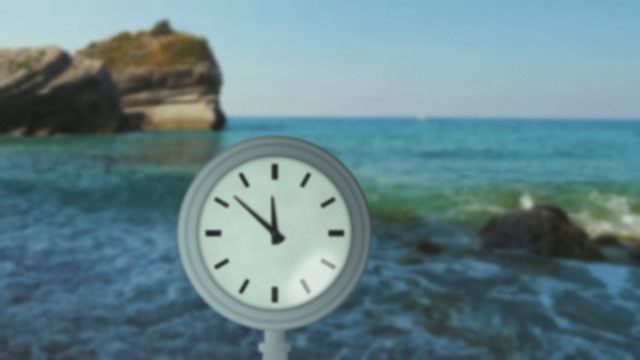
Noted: 11,52
